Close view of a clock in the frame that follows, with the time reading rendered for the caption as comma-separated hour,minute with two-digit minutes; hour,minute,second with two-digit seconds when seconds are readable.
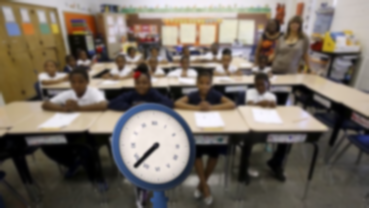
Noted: 7,38
